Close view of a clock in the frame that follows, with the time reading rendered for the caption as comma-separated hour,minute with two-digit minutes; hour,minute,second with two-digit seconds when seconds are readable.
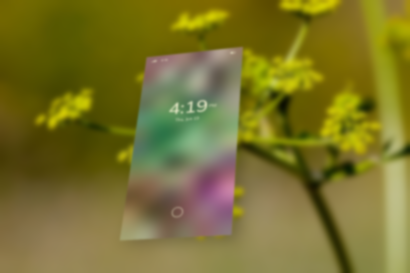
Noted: 4,19
